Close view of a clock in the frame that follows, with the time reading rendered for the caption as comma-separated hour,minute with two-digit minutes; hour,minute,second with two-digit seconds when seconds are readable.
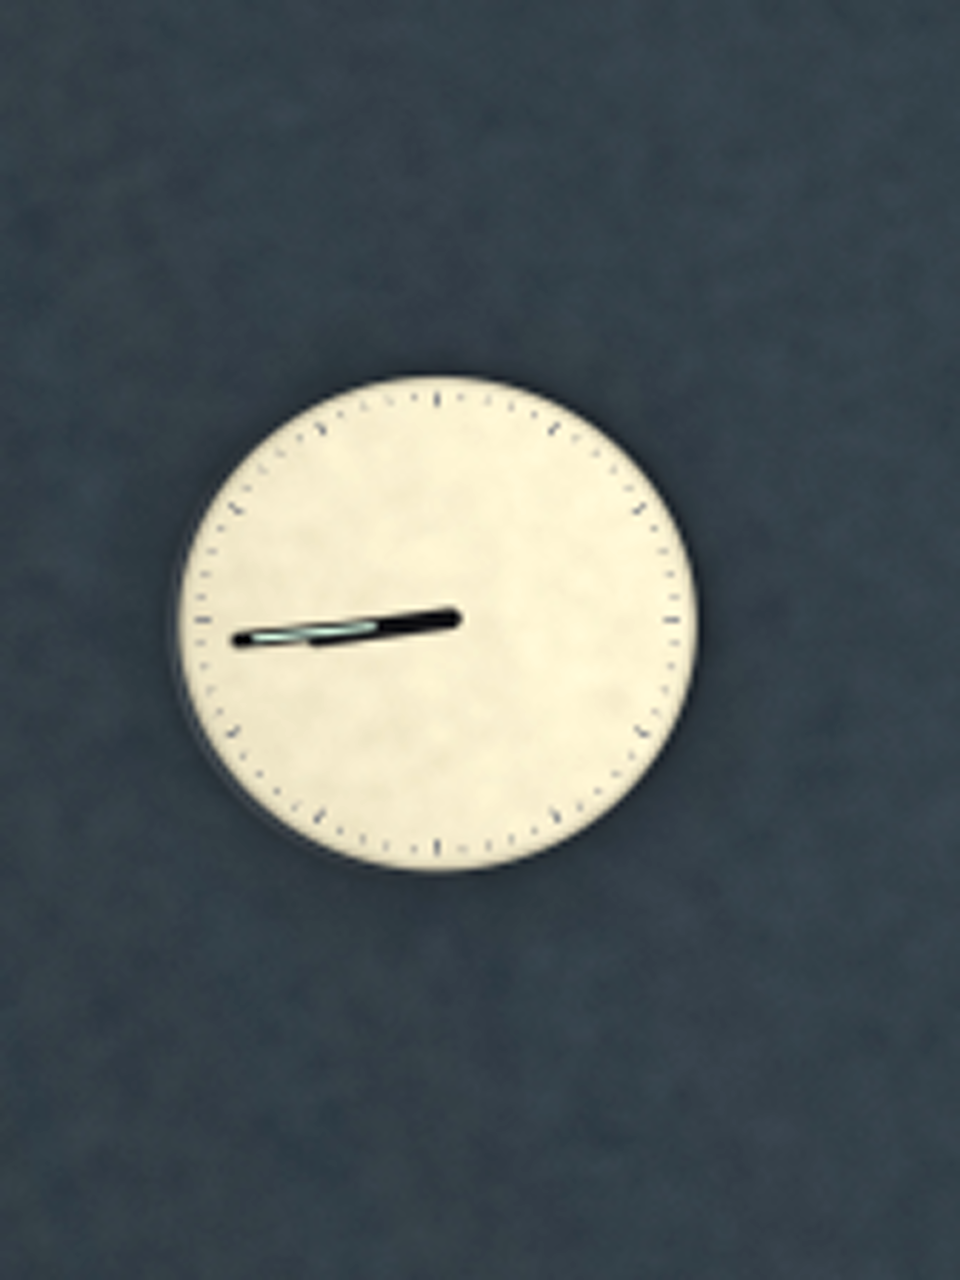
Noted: 8,44
